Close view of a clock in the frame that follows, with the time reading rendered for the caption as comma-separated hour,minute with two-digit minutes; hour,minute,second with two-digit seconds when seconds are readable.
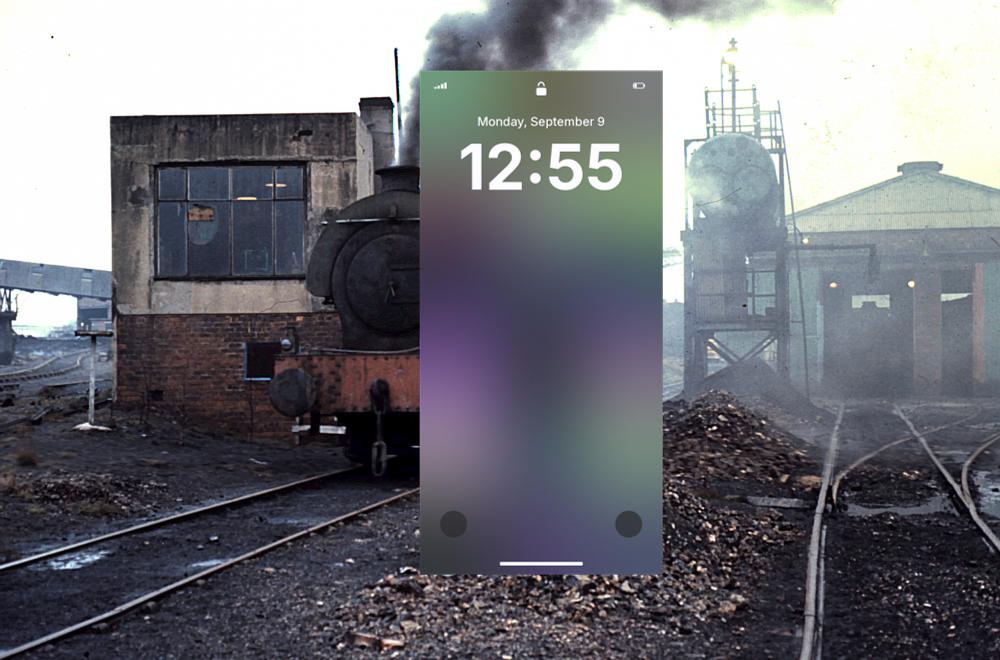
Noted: 12,55
